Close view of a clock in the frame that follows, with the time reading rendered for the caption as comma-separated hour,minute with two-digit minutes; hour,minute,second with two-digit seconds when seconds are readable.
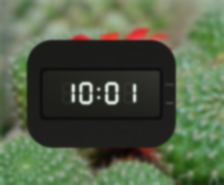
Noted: 10,01
